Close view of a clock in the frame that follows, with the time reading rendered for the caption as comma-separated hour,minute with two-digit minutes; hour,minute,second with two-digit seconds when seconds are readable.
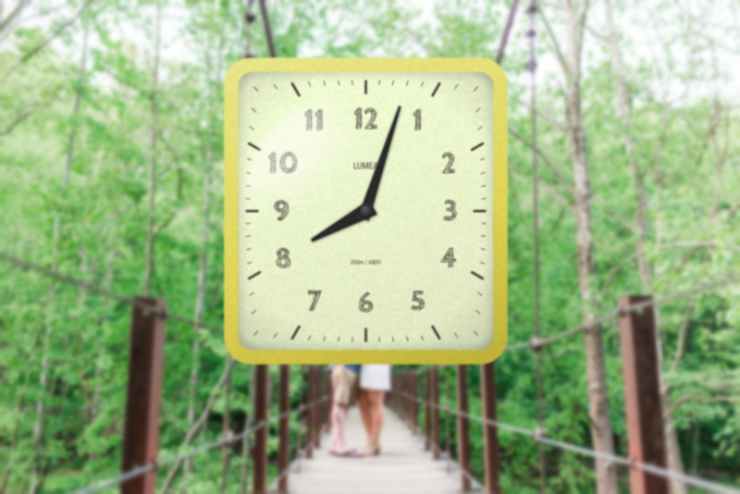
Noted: 8,03
